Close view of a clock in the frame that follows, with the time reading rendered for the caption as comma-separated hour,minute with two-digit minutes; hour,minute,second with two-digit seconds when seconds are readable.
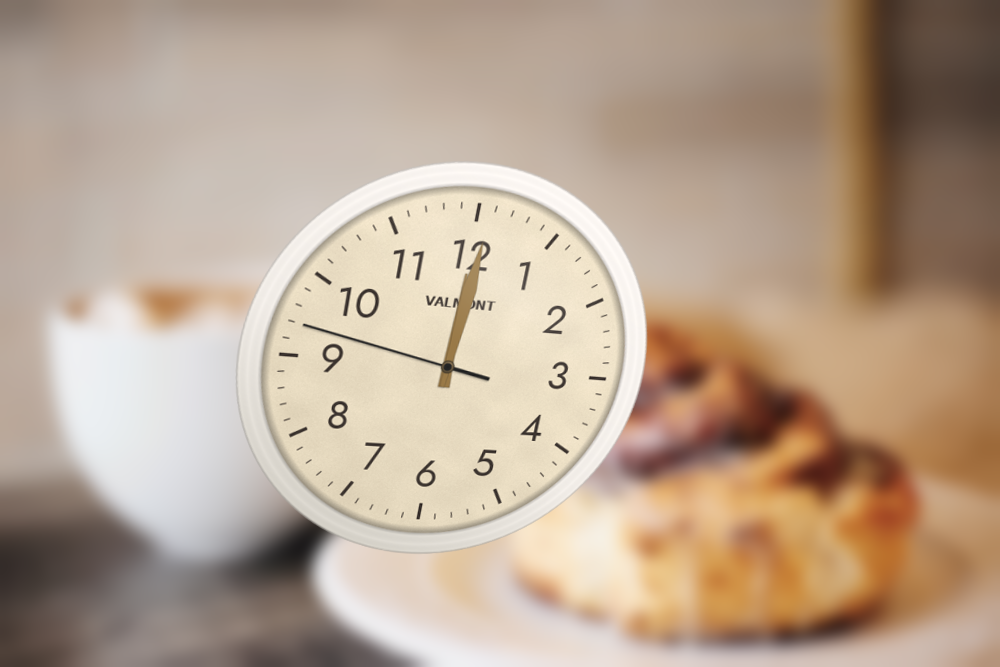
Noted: 12,00,47
